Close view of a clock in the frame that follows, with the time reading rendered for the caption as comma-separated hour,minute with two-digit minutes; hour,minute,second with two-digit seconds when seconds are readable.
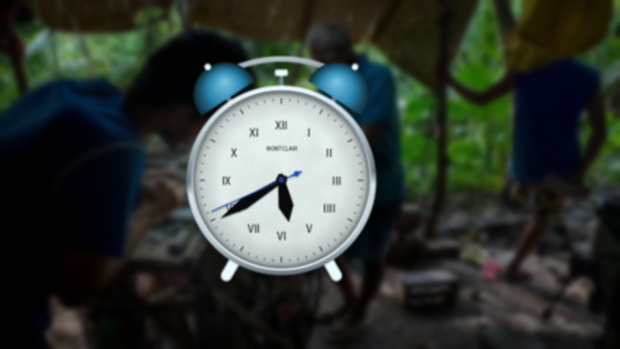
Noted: 5,39,41
